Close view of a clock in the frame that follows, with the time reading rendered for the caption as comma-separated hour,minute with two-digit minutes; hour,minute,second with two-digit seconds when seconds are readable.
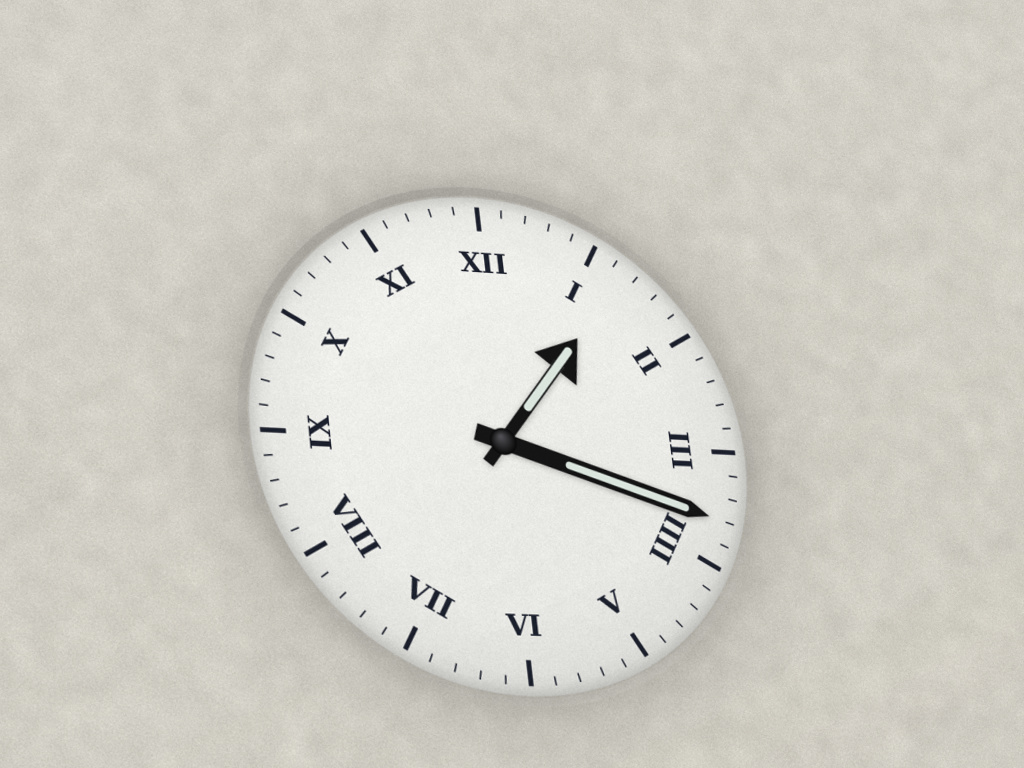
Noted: 1,18
